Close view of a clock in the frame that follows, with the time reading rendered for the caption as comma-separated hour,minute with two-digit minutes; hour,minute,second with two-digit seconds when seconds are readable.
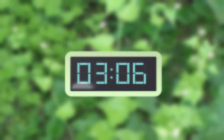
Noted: 3,06
